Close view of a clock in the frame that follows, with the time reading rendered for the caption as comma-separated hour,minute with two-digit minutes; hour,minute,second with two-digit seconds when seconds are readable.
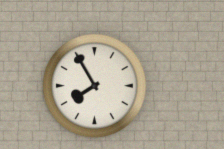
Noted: 7,55
